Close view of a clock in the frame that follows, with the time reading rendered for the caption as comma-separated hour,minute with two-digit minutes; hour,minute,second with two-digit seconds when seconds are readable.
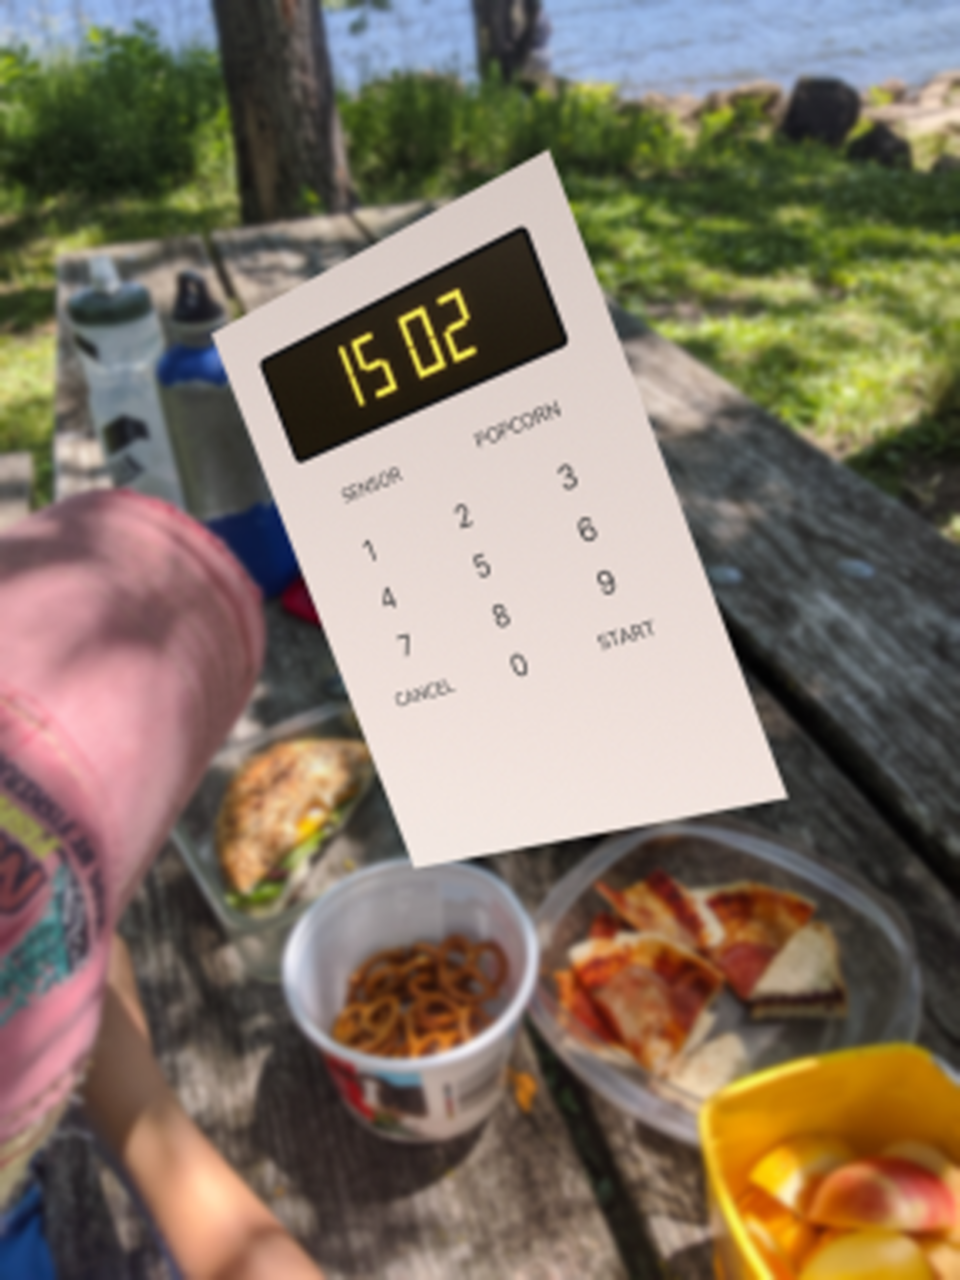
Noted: 15,02
